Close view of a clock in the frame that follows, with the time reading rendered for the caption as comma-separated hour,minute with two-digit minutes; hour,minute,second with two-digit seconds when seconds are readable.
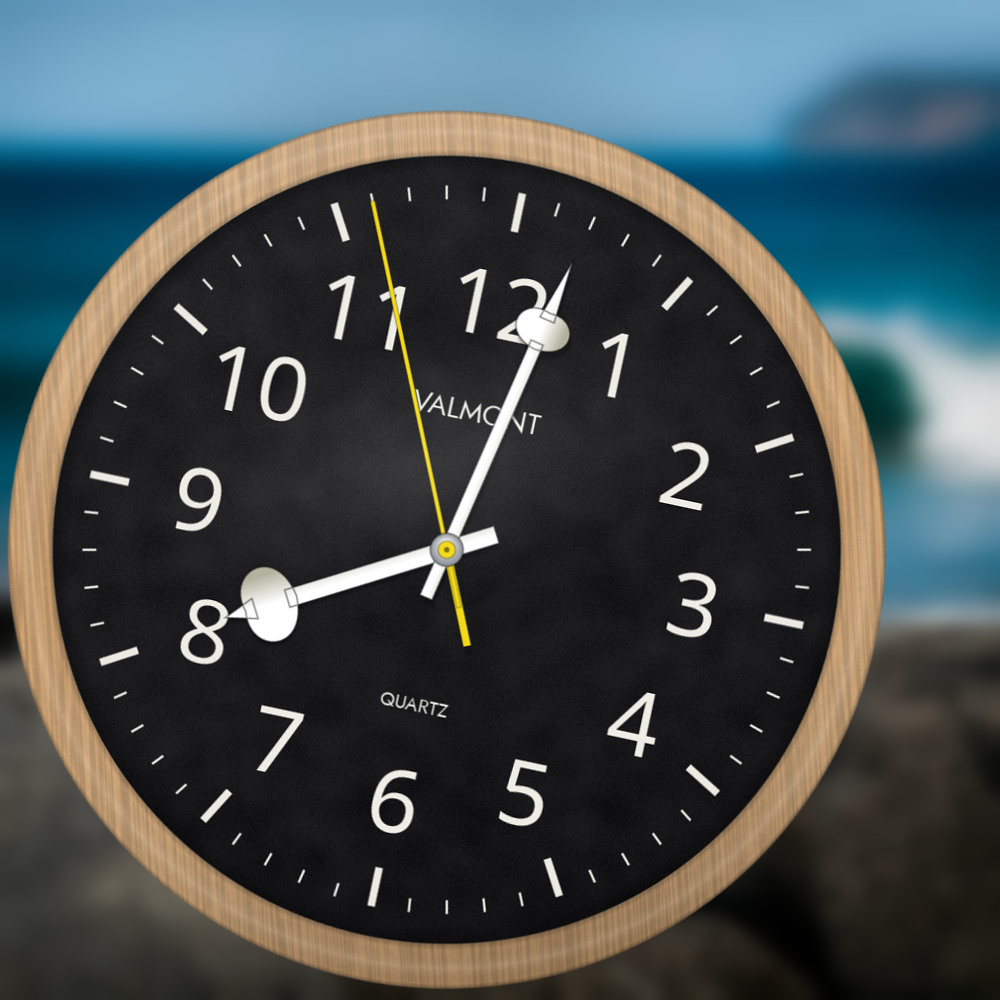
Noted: 8,01,56
